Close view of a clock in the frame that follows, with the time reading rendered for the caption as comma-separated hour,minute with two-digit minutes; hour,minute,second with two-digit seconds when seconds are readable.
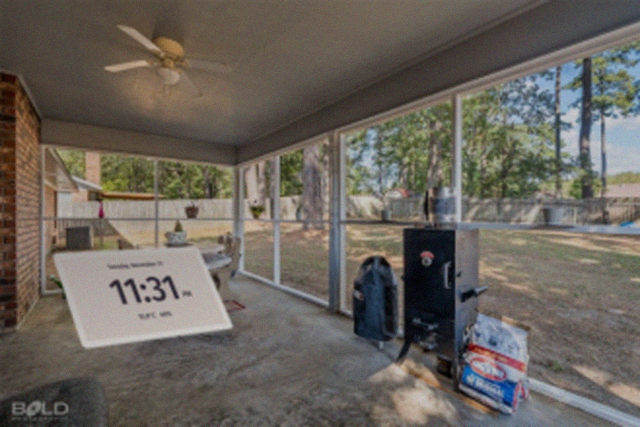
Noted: 11,31
